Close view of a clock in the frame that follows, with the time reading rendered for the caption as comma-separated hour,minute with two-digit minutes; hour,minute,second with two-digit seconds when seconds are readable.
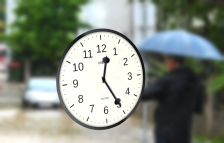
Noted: 12,25
